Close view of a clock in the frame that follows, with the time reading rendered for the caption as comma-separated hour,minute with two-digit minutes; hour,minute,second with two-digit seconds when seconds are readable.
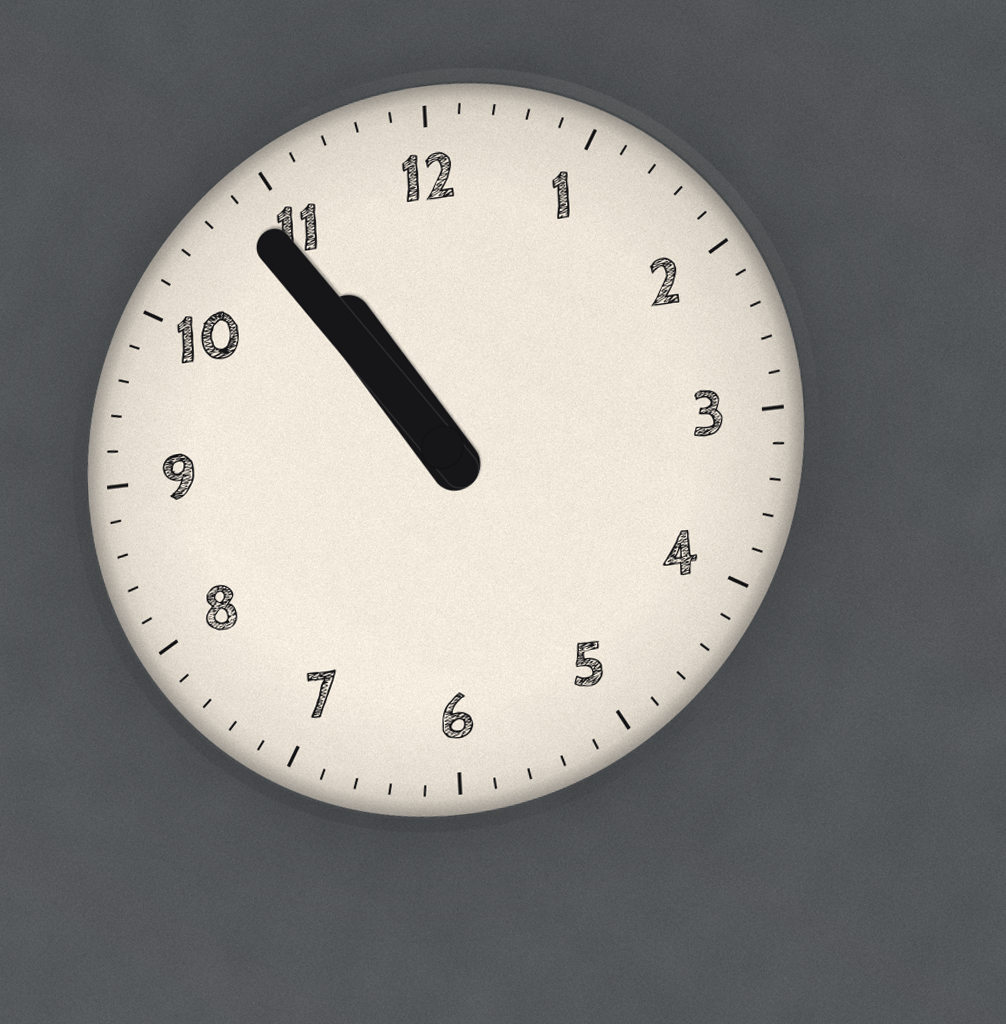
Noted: 10,54
